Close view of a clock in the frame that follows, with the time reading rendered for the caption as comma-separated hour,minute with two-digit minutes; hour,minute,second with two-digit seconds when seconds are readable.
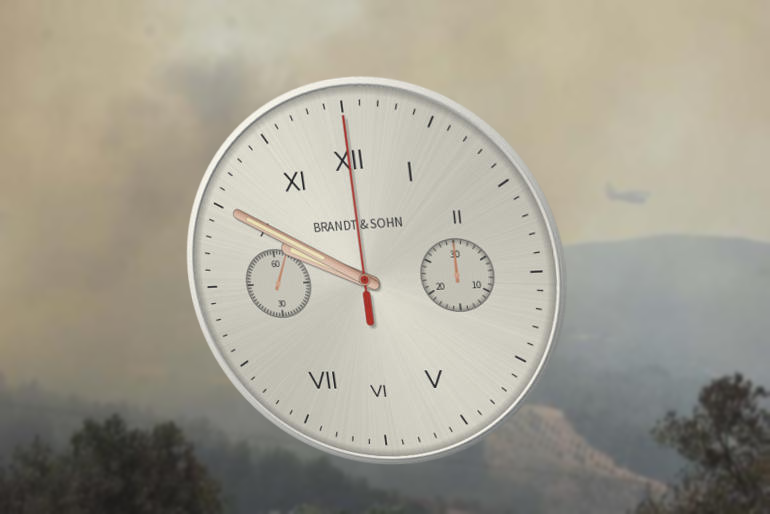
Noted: 9,50,04
